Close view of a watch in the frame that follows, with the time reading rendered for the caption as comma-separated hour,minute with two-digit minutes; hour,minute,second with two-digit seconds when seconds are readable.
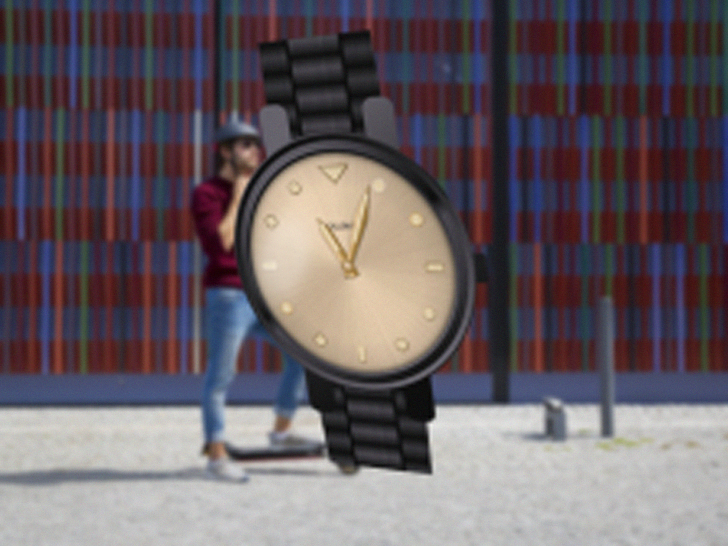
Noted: 11,04
